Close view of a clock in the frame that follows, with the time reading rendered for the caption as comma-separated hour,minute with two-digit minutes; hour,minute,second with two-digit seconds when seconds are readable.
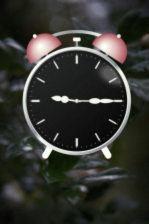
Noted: 9,15
